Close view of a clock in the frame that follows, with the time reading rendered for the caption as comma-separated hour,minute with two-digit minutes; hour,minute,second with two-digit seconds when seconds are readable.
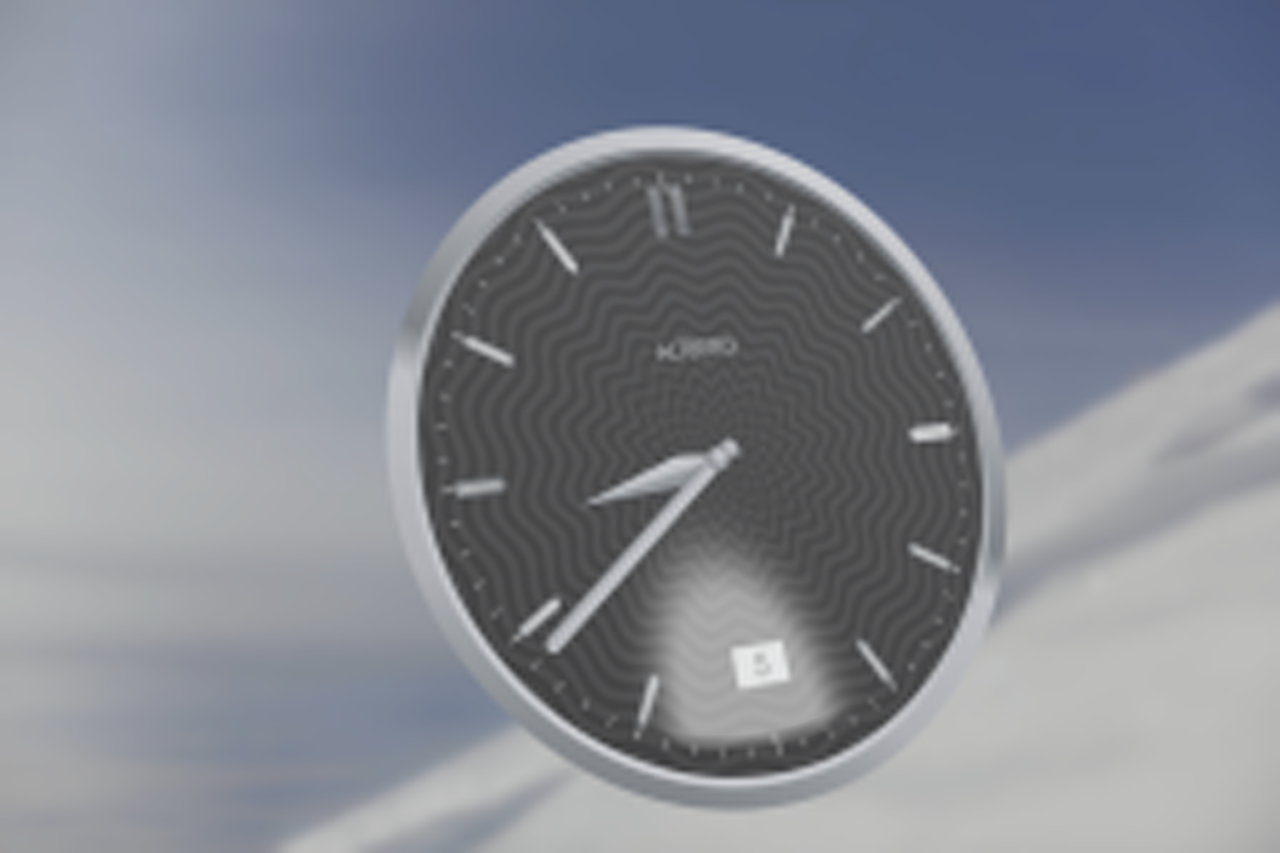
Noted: 8,39
